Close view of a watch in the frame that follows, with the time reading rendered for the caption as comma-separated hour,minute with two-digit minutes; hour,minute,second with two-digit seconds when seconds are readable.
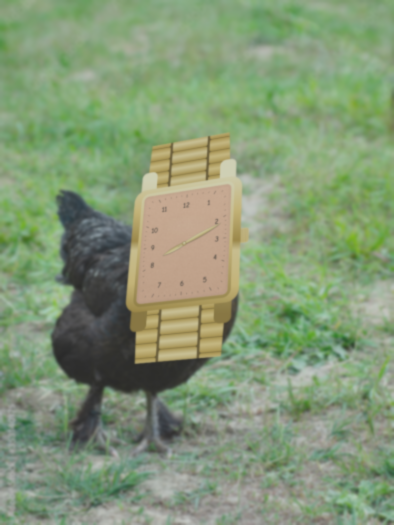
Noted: 8,11
